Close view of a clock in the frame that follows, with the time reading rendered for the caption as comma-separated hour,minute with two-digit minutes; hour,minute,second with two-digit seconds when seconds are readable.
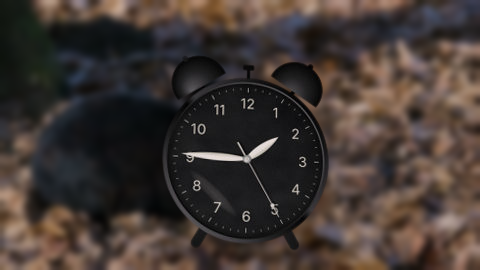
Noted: 1,45,25
